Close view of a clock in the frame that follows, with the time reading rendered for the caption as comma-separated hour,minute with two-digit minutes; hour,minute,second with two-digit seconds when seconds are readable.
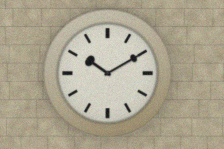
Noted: 10,10
